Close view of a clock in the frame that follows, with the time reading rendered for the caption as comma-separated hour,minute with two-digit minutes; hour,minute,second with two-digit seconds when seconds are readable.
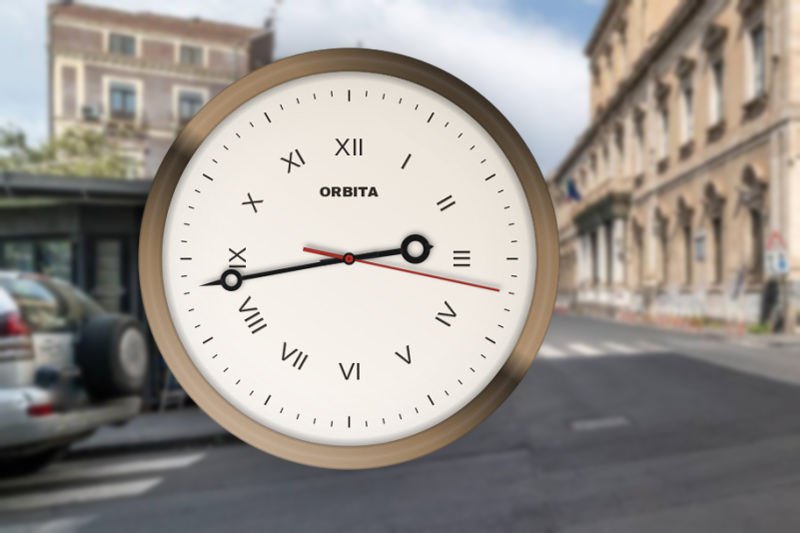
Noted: 2,43,17
